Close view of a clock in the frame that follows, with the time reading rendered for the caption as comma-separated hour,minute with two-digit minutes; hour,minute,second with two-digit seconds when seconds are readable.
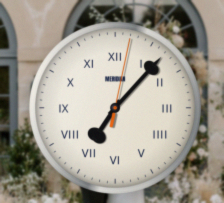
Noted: 7,07,02
